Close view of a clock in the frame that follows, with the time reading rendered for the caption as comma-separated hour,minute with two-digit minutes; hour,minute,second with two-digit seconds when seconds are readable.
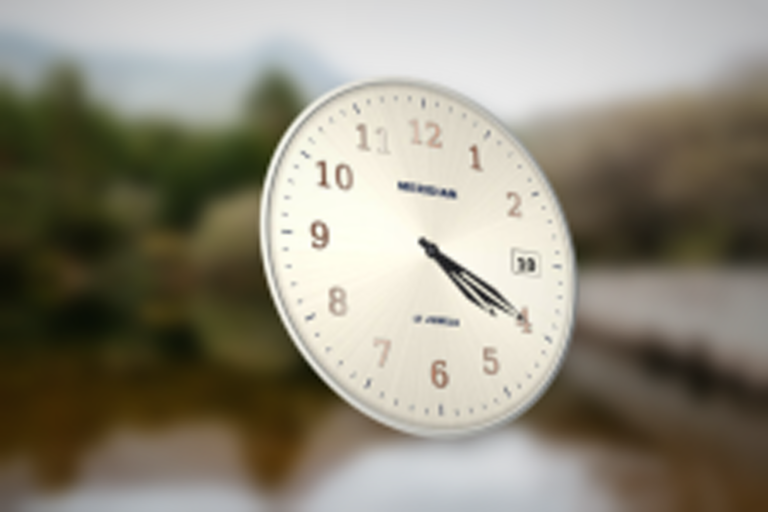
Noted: 4,20
